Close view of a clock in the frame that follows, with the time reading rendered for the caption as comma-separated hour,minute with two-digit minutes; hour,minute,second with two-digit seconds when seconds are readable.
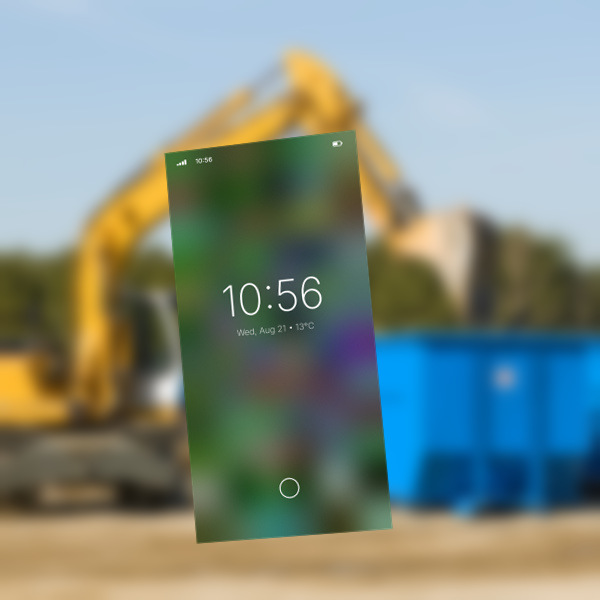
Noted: 10,56
